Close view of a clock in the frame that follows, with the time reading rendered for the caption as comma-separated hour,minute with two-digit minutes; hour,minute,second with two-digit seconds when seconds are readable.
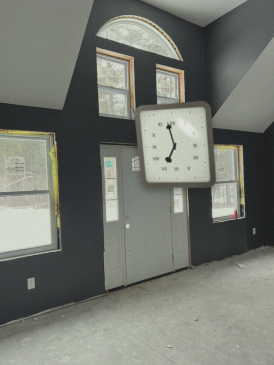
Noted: 6,58
